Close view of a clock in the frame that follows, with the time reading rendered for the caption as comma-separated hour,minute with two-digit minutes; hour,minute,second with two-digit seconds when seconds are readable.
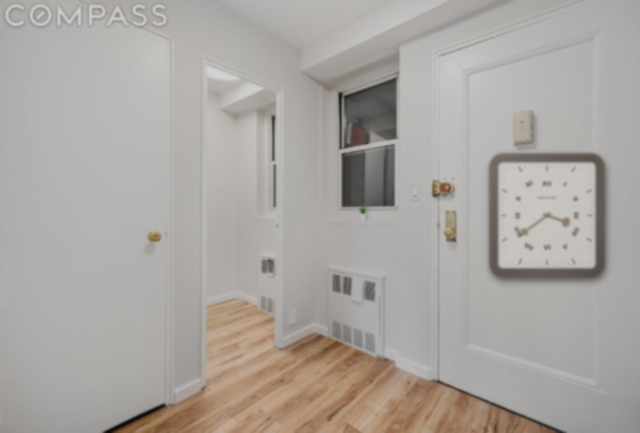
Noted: 3,39
